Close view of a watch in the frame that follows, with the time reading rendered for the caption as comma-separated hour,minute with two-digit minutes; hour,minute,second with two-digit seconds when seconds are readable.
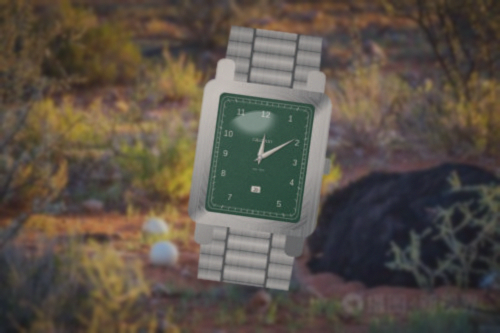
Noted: 12,09
